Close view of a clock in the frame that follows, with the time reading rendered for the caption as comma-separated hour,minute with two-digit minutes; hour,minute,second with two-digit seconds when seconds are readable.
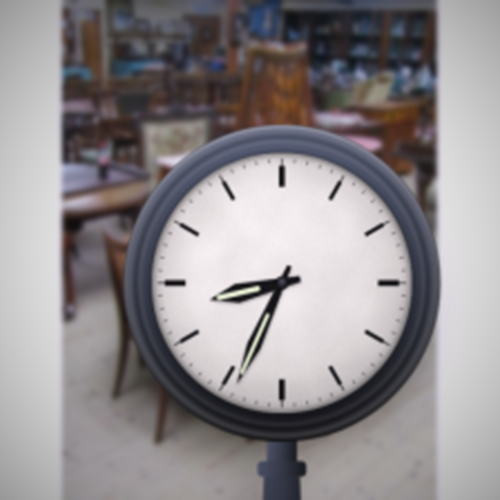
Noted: 8,34
